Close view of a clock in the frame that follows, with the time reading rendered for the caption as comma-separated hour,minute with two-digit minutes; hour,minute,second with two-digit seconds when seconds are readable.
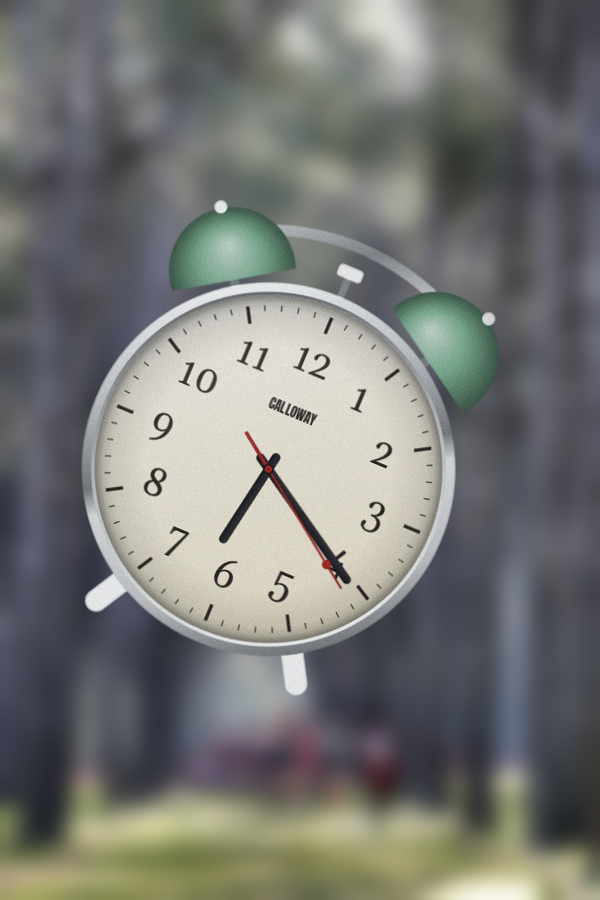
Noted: 6,20,21
